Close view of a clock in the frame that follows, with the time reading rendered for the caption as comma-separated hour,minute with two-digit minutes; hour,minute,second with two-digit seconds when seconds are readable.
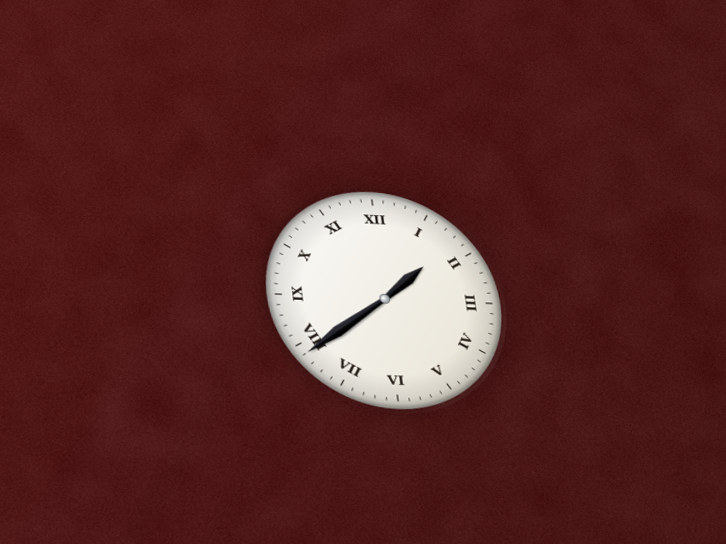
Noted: 1,39
